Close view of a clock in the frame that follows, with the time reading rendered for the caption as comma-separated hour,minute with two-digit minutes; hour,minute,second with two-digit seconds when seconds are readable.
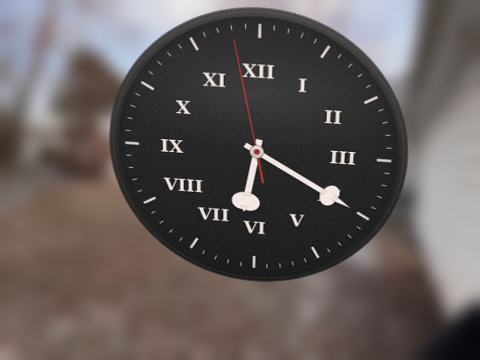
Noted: 6,19,58
